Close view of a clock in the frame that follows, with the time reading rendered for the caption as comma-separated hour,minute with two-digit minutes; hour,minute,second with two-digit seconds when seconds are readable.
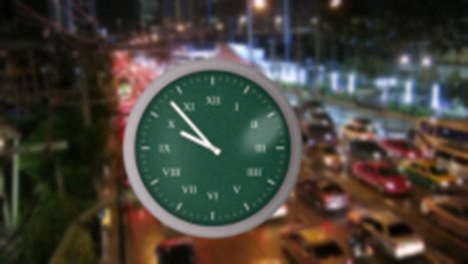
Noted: 9,53
